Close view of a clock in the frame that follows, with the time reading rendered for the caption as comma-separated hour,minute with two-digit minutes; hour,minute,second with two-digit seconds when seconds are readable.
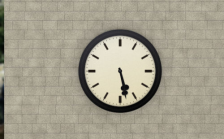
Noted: 5,28
